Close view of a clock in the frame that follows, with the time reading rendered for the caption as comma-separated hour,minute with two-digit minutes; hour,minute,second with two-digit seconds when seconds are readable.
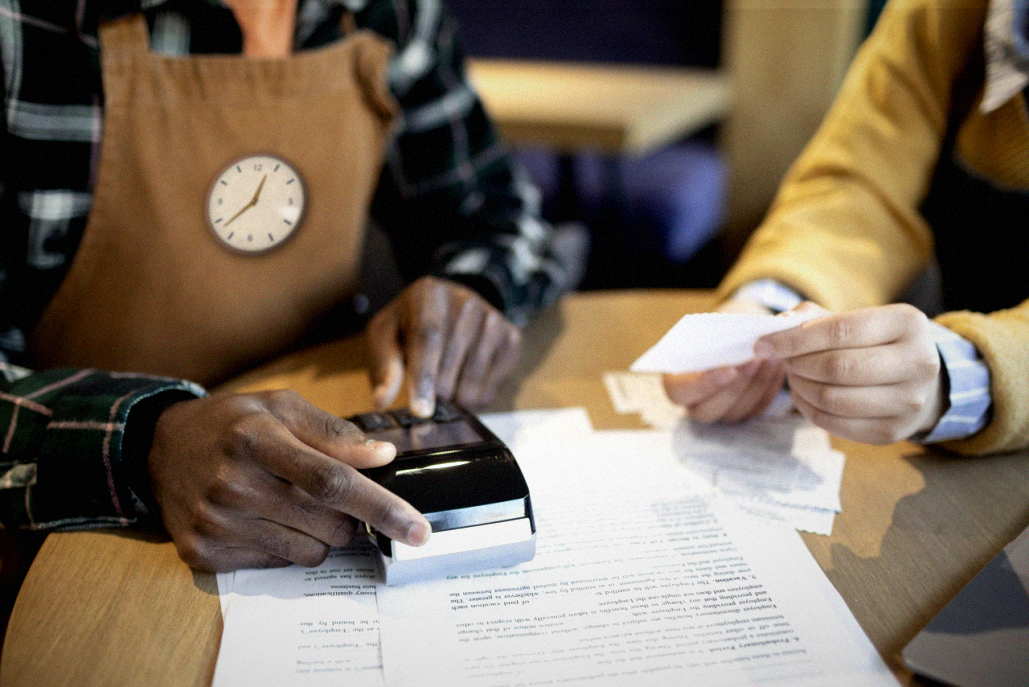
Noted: 12,38
